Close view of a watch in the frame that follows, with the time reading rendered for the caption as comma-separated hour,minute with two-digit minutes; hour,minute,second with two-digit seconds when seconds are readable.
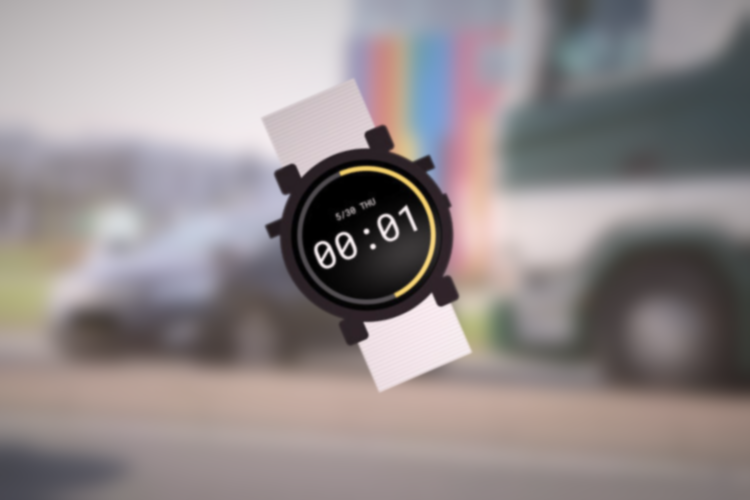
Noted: 0,01
